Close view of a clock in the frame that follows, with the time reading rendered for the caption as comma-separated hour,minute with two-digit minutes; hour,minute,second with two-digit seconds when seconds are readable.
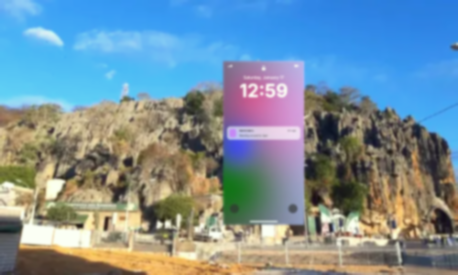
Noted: 12,59
